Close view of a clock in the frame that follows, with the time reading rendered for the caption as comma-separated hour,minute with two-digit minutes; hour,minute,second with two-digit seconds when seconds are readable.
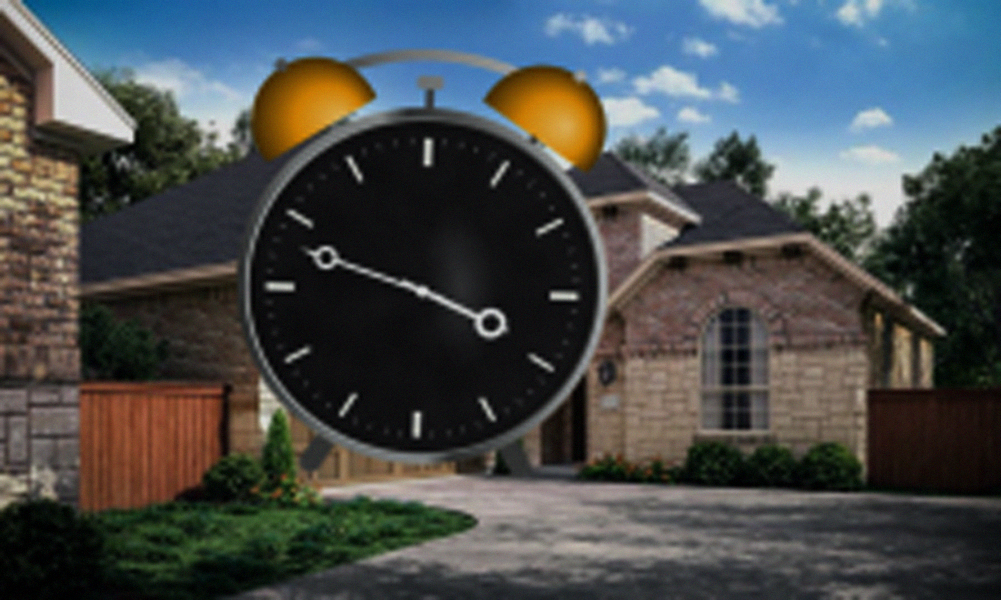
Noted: 3,48
